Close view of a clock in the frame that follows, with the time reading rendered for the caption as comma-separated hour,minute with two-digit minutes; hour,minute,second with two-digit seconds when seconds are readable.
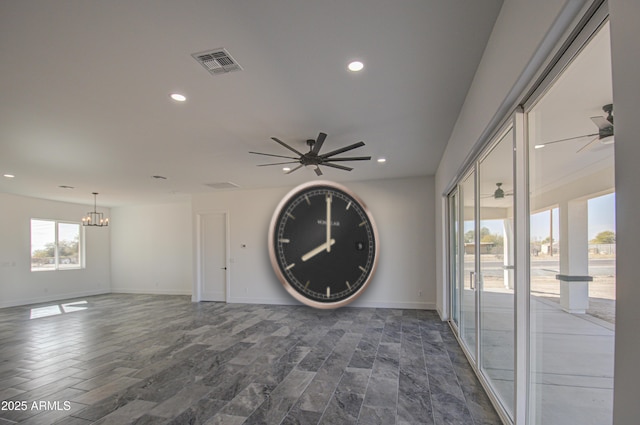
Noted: 8,00
